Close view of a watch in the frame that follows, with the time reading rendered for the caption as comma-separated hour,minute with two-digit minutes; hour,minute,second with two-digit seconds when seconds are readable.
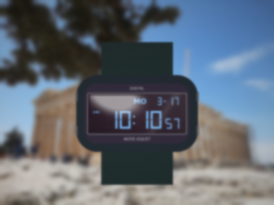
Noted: 10,10
